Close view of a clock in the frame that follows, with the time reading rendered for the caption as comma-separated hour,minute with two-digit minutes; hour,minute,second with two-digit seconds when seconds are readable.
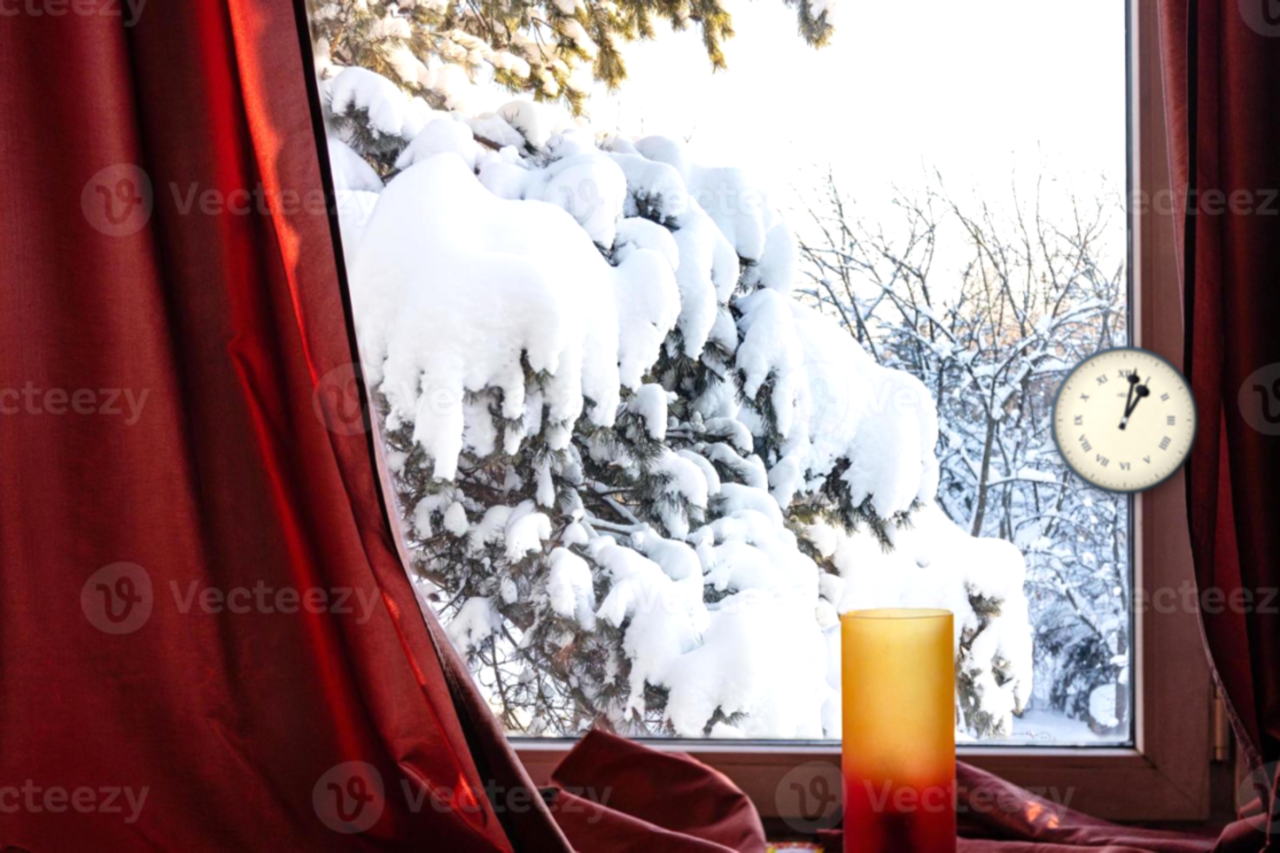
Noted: 1,02
